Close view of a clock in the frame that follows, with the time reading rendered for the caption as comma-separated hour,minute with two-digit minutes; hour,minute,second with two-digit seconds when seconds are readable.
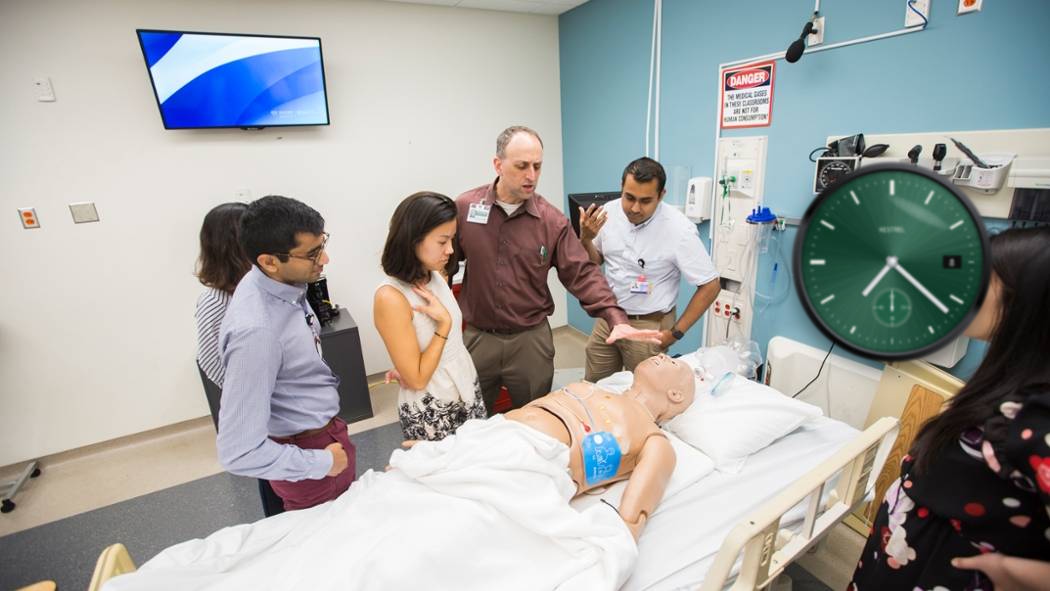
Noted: 7,22
